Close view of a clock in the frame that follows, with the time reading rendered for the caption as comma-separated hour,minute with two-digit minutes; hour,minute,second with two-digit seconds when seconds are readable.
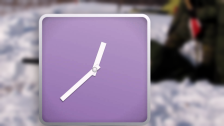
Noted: 12,38
